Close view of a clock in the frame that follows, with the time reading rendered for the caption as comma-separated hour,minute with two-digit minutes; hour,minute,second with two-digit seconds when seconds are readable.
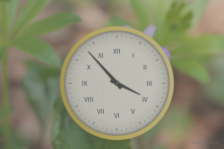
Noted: 3,53
